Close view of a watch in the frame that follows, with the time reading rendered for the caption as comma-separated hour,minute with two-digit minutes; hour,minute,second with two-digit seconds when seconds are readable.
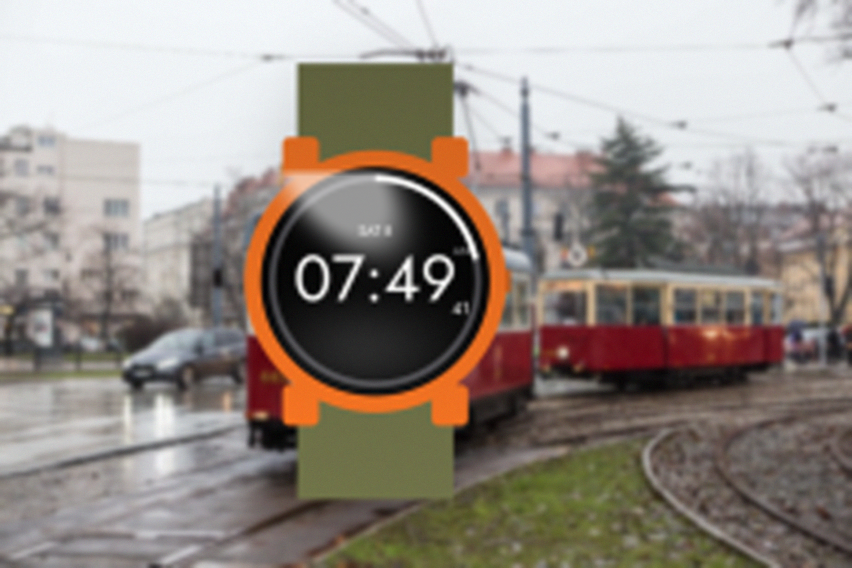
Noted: 7,49
